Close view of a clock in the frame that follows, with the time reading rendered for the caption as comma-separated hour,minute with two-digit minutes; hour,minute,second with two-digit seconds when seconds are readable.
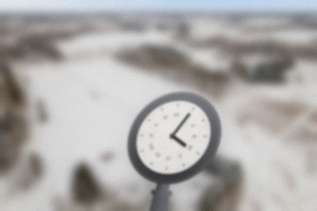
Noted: 4,05
